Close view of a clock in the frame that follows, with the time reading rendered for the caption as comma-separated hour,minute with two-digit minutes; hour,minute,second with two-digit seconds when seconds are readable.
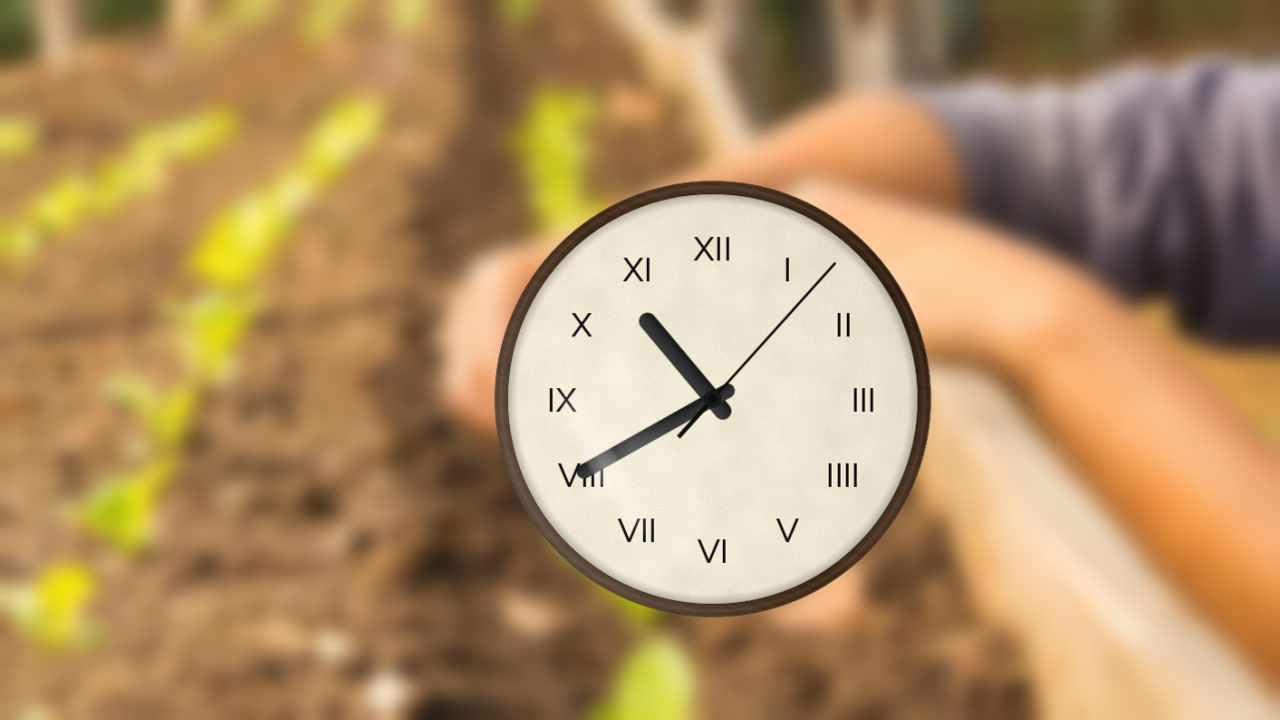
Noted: 10,40,07
